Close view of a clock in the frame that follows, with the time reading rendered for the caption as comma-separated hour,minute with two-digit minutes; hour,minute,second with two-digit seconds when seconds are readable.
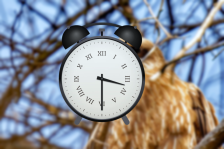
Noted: 3,30
